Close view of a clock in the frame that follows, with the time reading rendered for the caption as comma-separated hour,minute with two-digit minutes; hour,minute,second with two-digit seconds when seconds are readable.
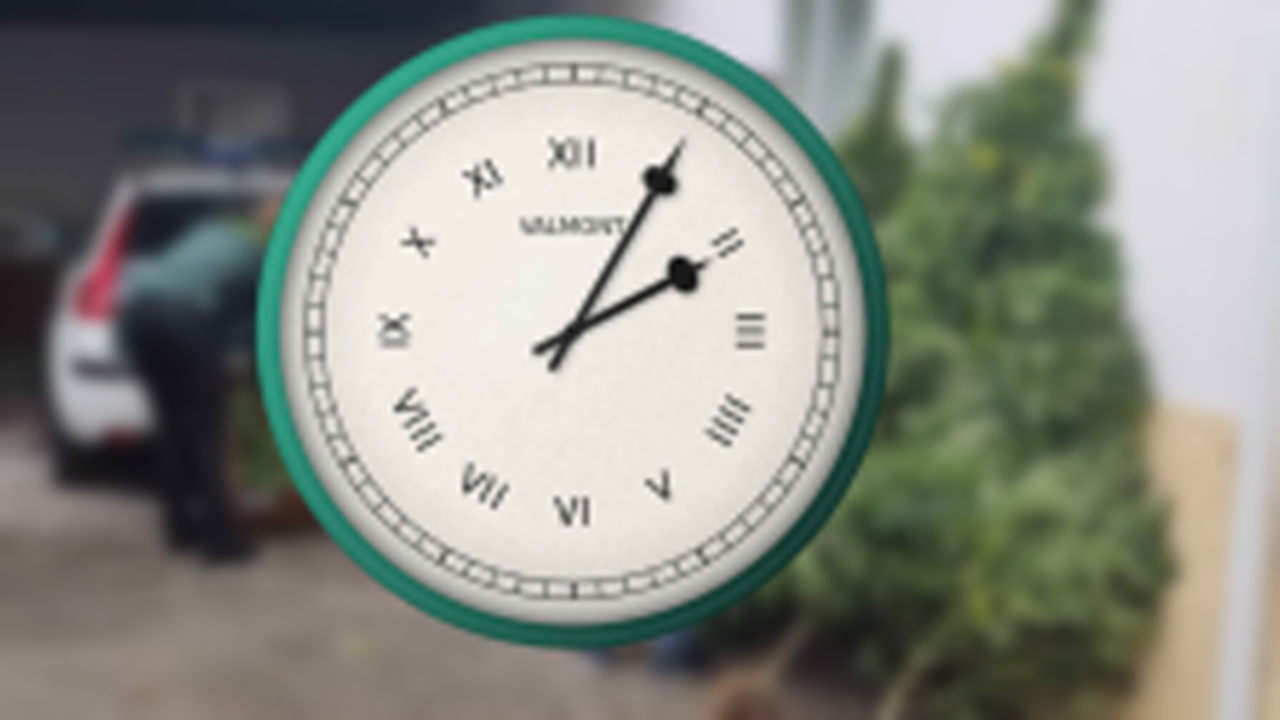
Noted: 2,05
